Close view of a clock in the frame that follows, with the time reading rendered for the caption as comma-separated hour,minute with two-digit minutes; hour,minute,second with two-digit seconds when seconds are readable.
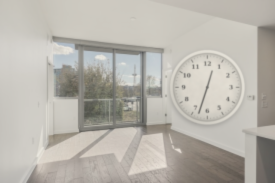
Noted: 12,33
